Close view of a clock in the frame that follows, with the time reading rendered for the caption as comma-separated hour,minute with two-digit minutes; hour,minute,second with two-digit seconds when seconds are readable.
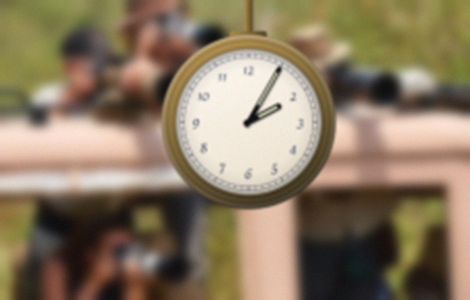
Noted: 2,05
